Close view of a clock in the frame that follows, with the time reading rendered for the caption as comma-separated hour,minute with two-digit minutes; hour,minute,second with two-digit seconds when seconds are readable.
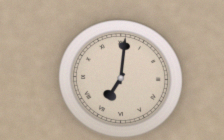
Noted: 7,01
